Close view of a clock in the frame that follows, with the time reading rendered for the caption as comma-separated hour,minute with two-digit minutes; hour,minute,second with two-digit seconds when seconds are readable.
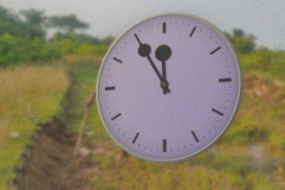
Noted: 11,55
